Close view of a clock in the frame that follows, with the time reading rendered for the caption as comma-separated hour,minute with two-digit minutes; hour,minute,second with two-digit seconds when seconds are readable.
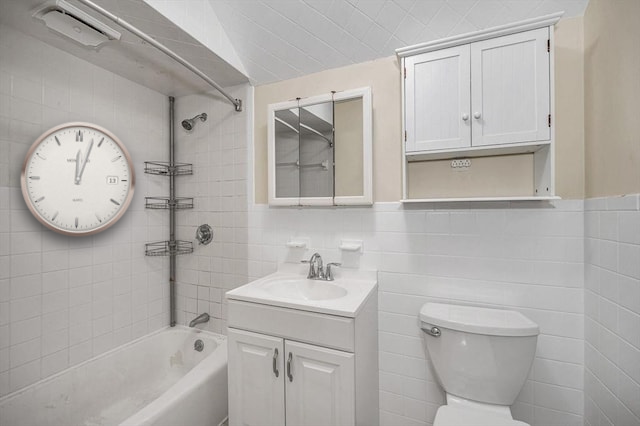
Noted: 12,03
